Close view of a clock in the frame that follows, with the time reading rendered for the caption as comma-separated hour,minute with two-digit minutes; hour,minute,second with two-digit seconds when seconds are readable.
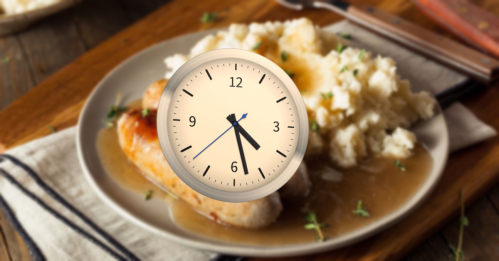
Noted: 4,27,38
